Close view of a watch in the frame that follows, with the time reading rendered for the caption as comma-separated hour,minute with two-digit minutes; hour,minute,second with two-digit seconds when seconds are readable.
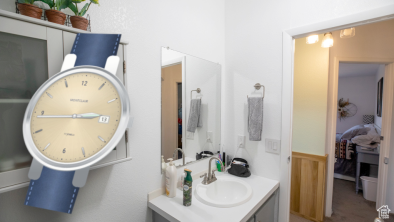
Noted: 2,44
